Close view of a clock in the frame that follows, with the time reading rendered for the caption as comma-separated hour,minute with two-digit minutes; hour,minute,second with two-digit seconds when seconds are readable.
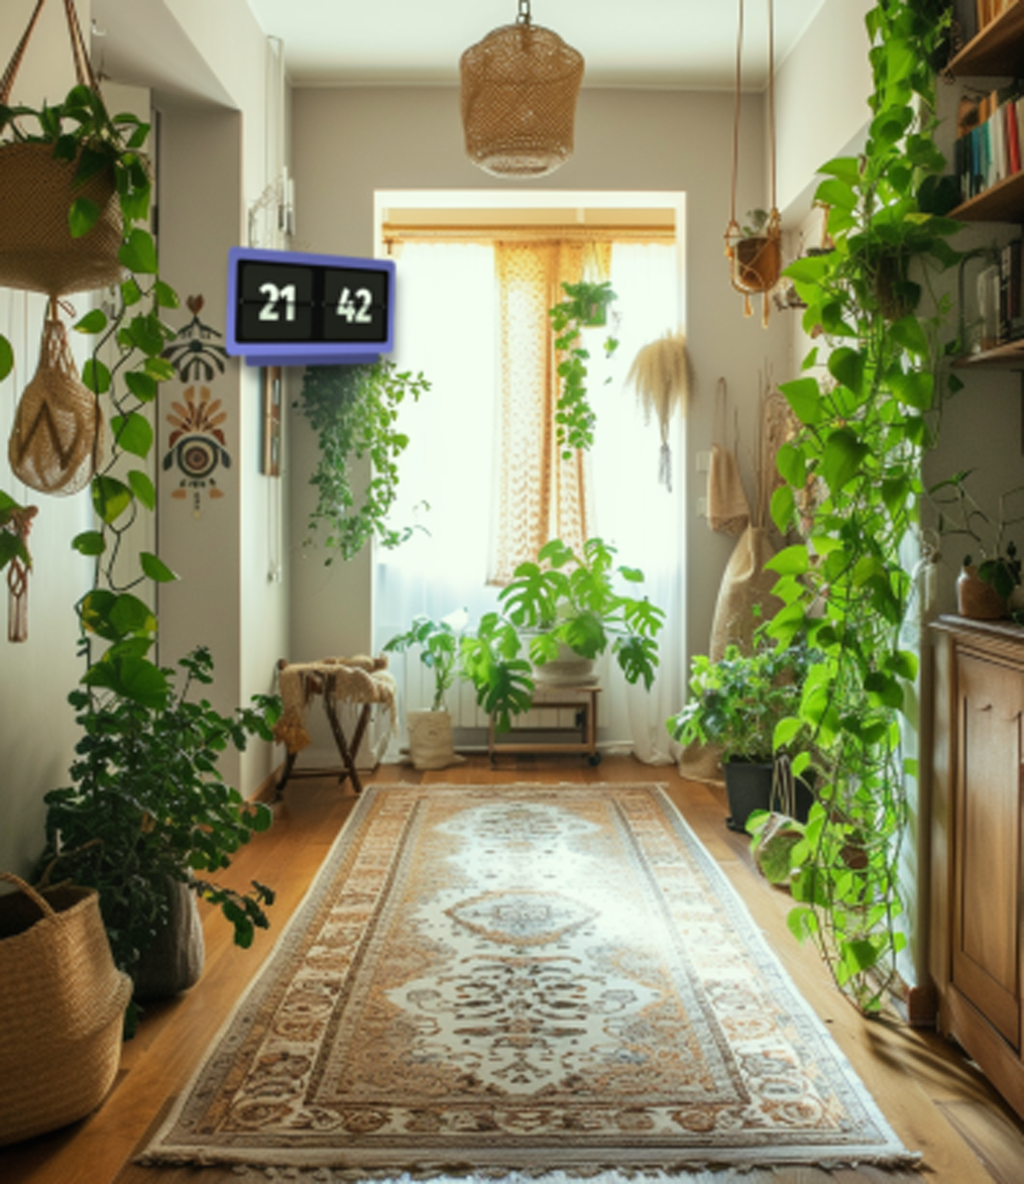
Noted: 21,42
